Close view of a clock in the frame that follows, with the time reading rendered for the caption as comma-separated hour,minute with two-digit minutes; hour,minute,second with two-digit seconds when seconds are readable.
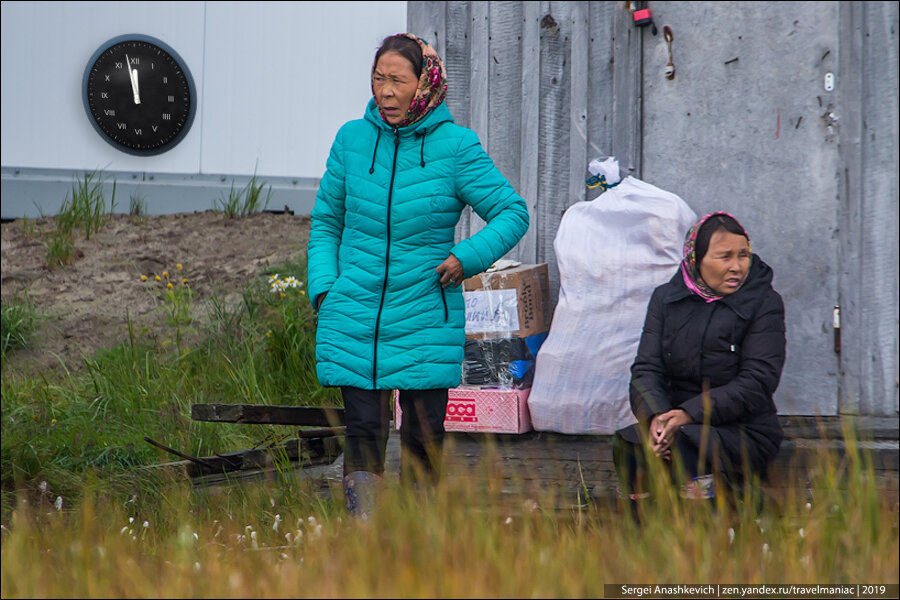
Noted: 11,58
